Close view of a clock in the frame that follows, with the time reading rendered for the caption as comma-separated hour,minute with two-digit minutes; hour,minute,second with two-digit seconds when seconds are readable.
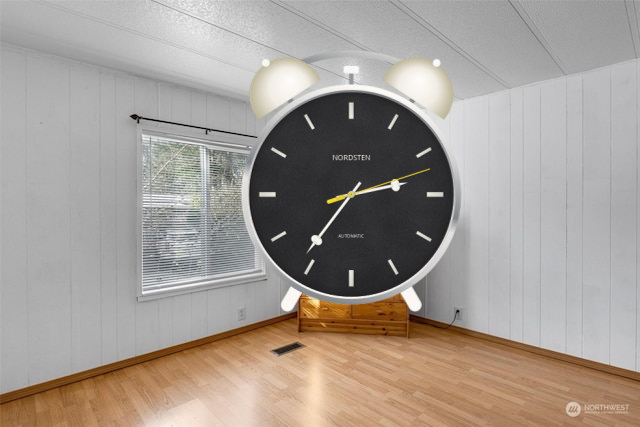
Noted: 2,36,12
